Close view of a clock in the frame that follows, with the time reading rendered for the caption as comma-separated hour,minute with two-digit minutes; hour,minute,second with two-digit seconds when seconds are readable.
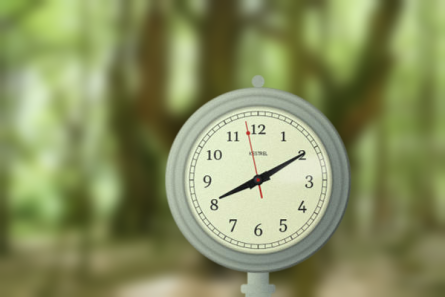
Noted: 8,09,58
